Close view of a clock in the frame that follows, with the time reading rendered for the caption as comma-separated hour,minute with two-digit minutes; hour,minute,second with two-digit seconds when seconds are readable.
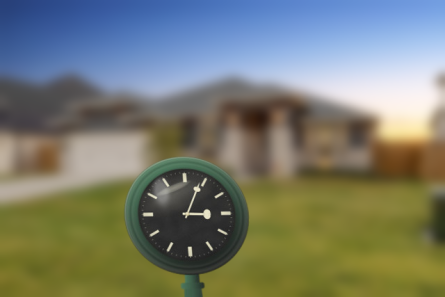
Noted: 3,04
